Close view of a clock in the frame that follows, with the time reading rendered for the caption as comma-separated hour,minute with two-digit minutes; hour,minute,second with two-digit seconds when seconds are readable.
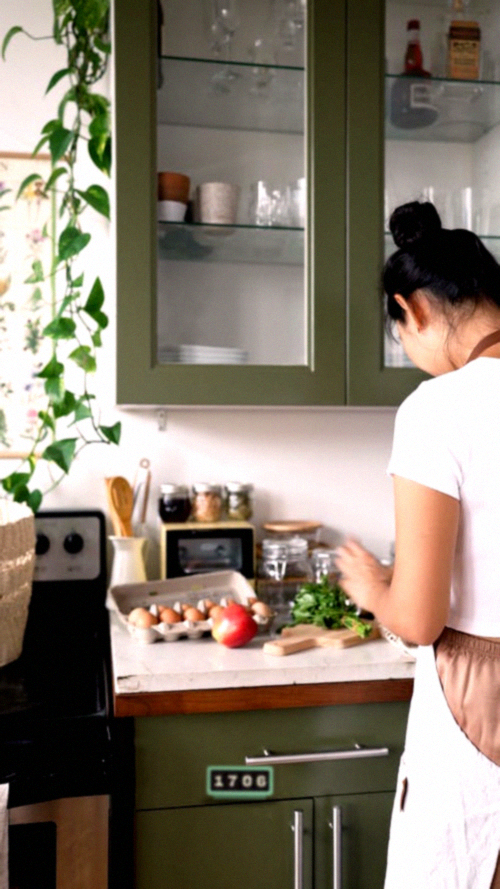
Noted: 17,06
